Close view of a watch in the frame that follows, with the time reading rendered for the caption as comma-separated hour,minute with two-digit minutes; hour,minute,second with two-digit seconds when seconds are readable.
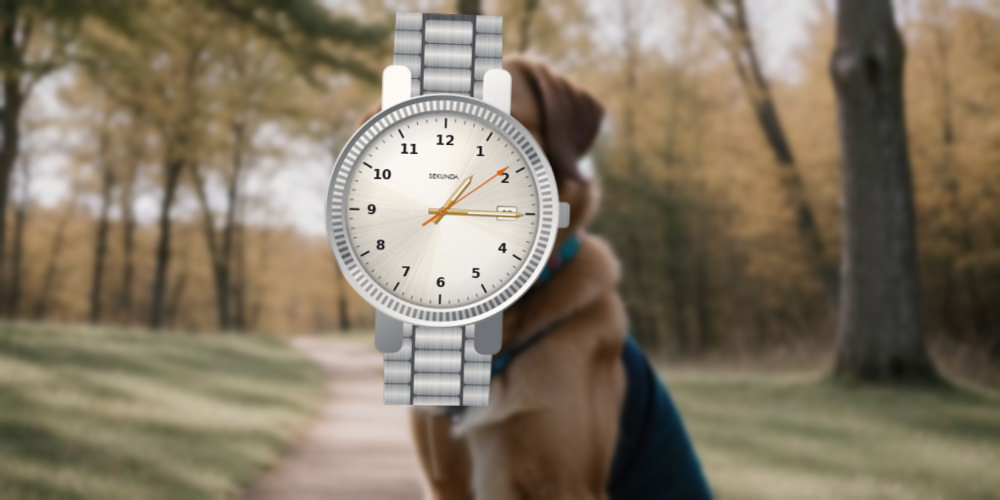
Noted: 1,15,09
